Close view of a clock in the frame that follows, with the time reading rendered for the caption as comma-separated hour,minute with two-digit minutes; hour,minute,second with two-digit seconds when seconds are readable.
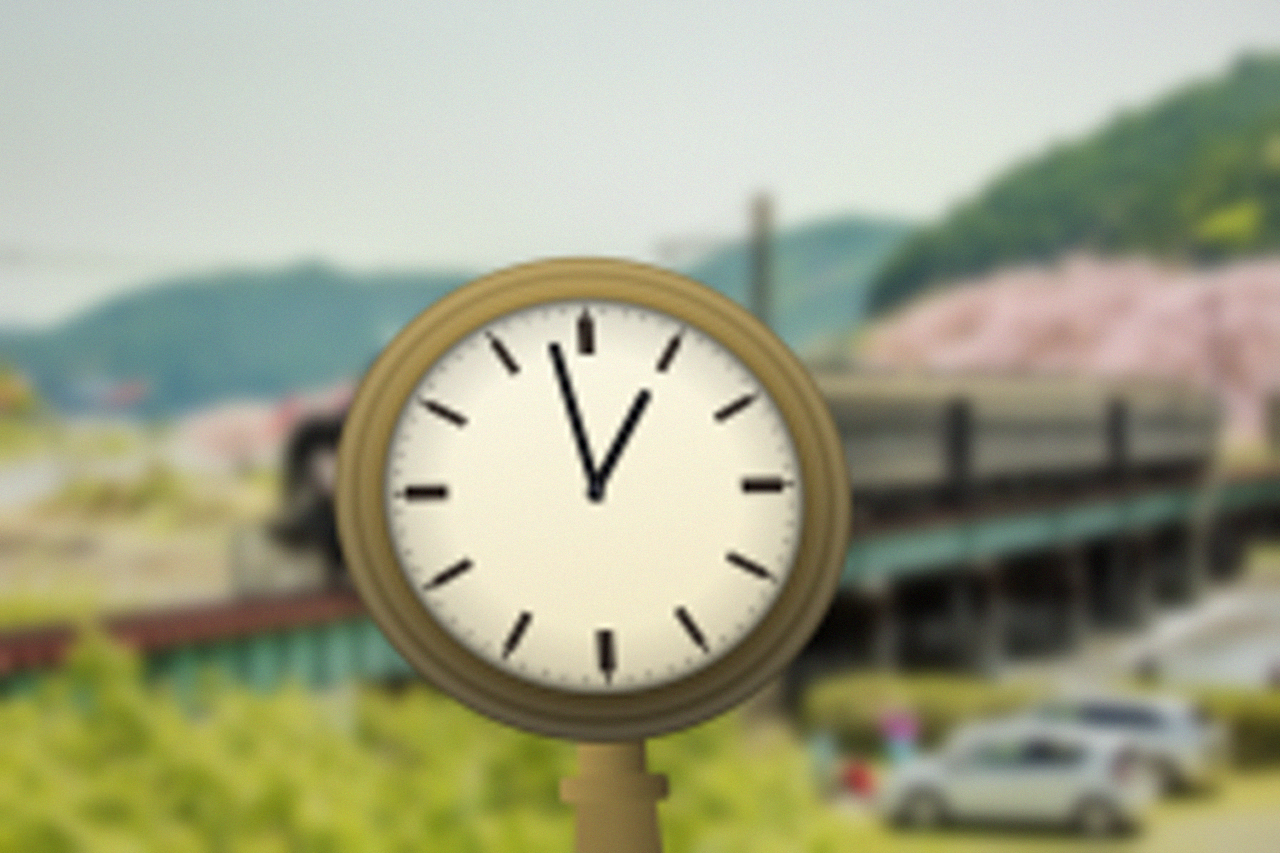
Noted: 12,58
